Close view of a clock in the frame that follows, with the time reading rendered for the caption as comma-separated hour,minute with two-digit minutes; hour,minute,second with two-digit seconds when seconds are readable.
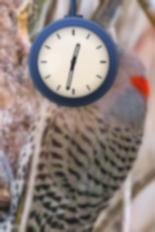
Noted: 12,32
